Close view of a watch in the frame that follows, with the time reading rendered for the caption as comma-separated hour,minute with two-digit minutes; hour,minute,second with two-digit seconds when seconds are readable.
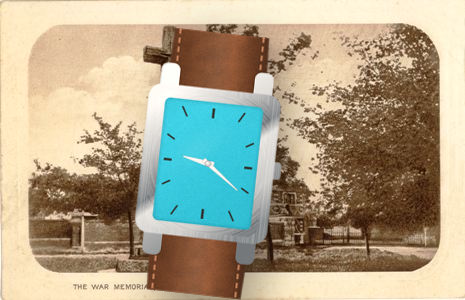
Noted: 9,21
